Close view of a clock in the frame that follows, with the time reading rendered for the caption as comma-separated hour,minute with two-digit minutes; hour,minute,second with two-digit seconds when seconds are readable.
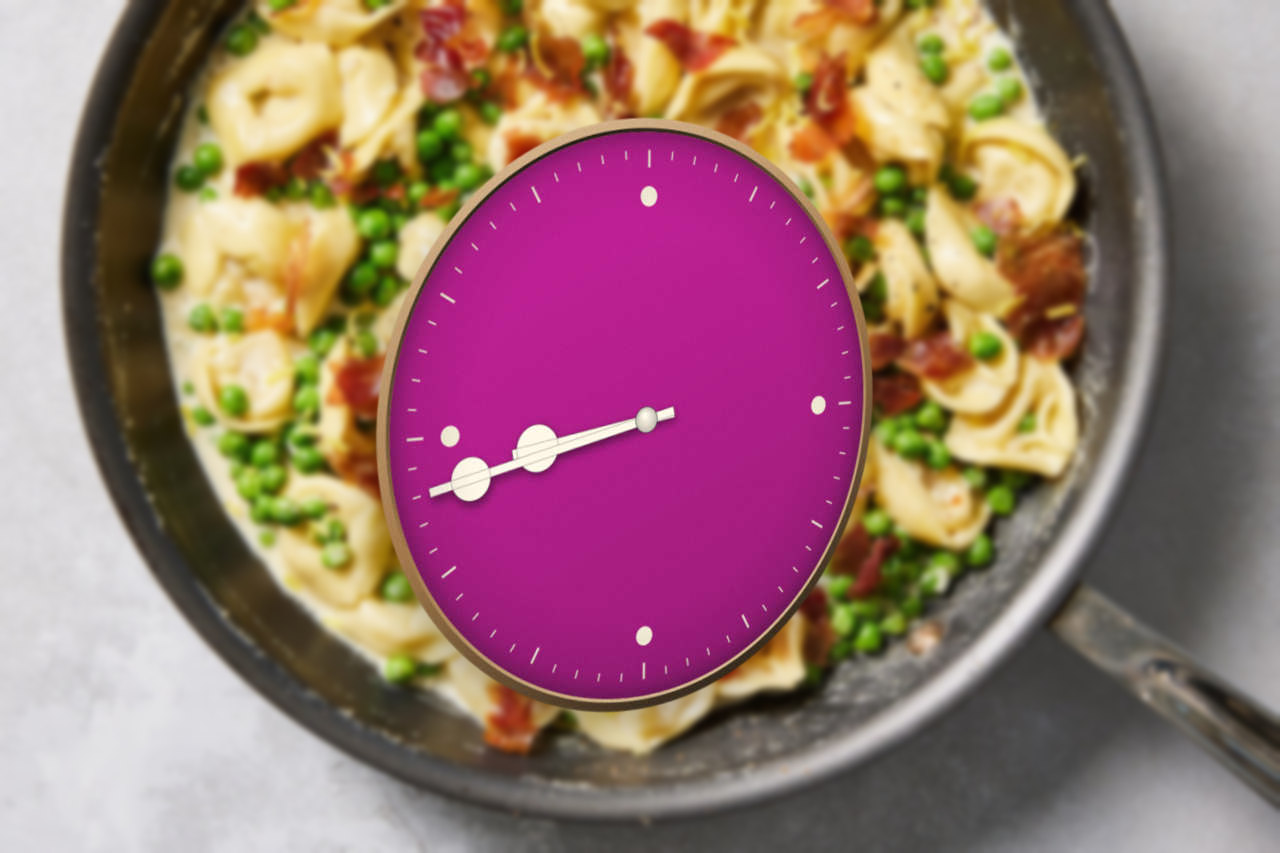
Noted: 8,43
